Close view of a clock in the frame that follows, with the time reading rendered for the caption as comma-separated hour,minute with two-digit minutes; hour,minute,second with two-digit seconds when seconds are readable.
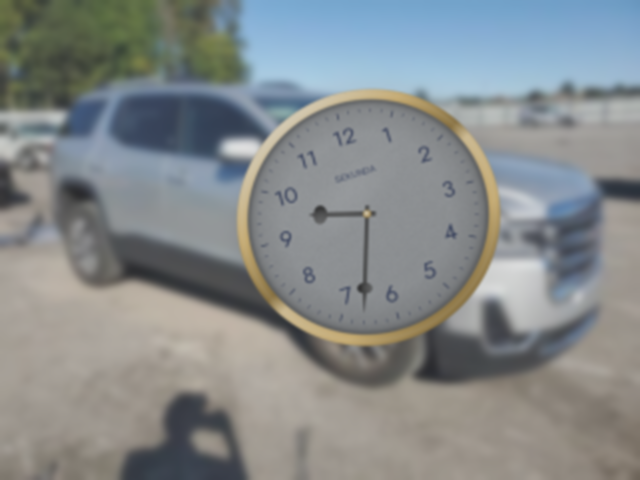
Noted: 9,33
